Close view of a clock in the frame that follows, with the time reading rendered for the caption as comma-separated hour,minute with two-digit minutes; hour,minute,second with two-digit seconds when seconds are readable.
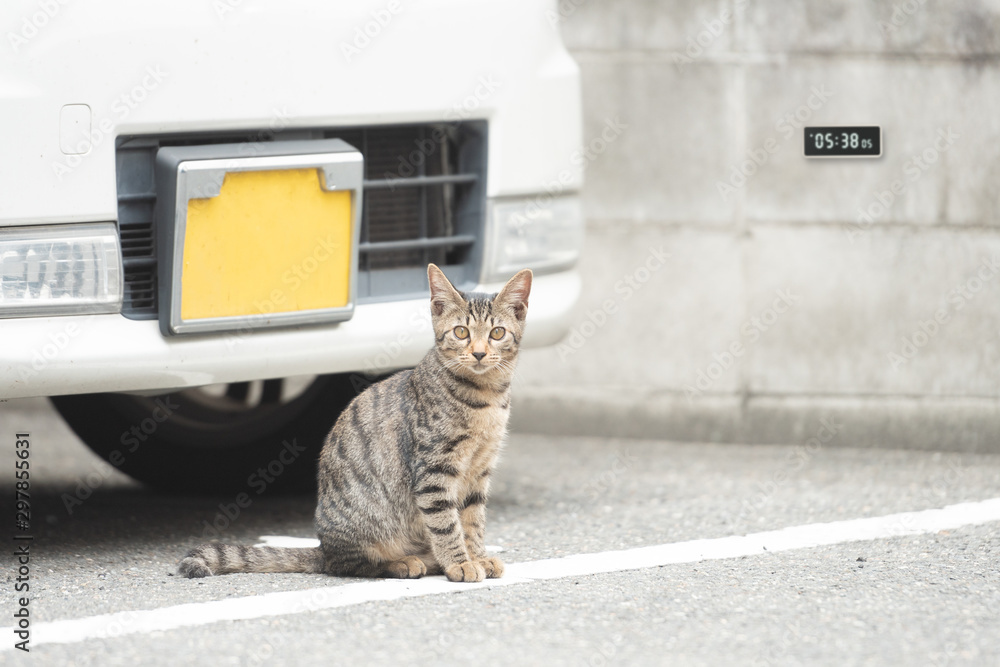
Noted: 5,38
